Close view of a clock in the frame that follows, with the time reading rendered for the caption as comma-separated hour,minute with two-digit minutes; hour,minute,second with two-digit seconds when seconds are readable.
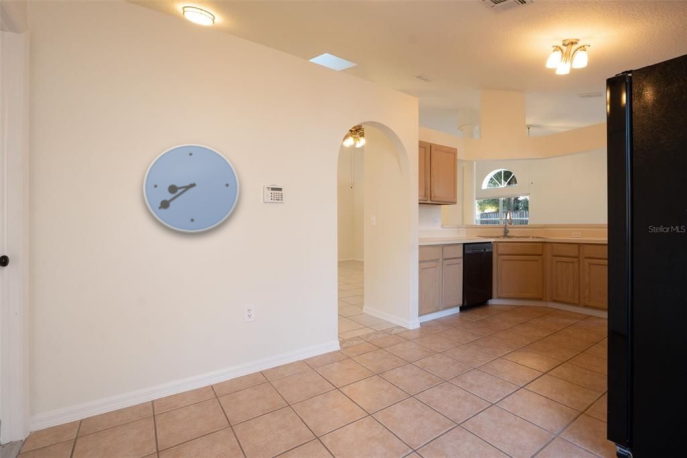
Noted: 8,39
